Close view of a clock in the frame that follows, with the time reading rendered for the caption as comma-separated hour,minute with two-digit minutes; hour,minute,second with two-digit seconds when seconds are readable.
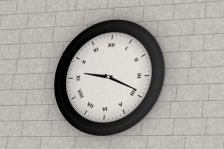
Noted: 9,19
